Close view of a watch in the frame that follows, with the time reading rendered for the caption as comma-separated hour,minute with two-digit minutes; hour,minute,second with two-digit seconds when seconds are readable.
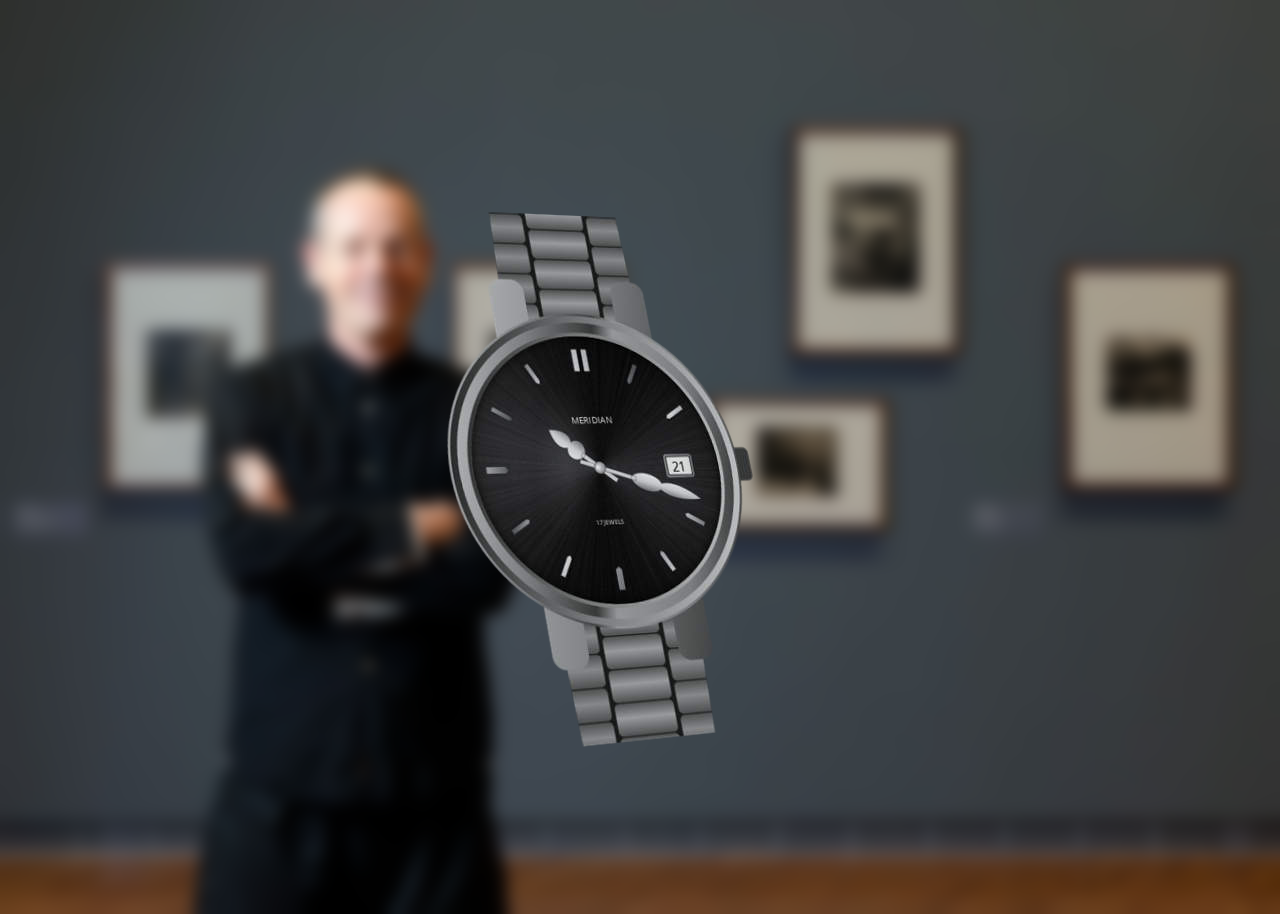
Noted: 10,18
